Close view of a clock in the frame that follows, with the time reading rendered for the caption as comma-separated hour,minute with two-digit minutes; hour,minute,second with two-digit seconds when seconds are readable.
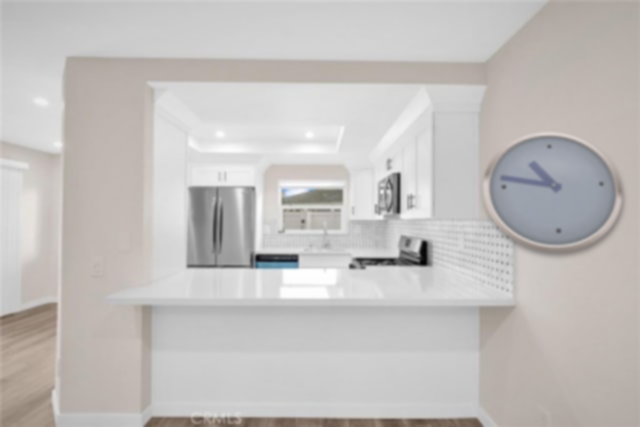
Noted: 10,47
